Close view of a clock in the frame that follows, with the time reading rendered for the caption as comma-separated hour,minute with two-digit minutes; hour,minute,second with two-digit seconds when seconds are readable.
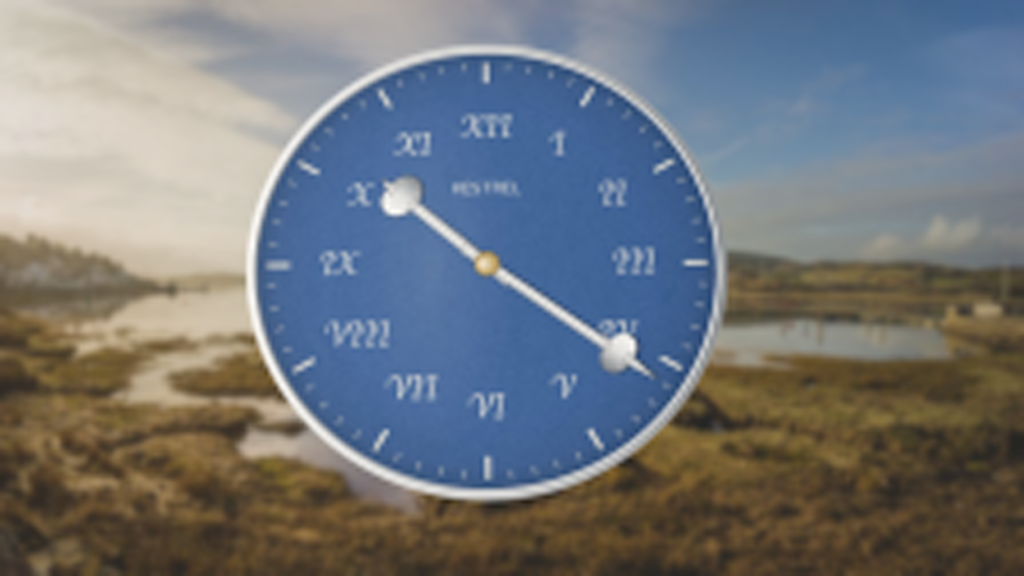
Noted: 10,21
